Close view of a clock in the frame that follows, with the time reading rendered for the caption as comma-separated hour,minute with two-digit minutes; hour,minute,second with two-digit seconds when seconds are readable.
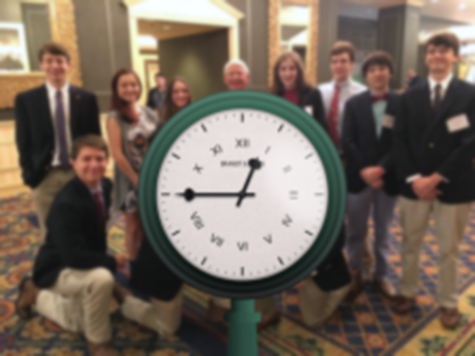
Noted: 12,45
